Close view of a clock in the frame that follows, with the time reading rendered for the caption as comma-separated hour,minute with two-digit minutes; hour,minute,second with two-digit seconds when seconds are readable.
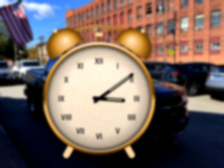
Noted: 3,09
